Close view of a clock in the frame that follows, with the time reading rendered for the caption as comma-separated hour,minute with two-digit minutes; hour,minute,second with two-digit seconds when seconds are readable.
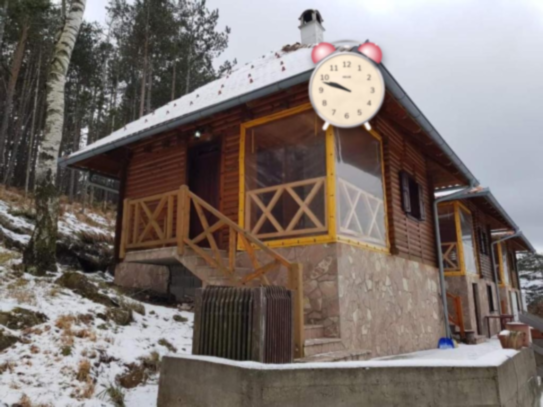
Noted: 9,48
